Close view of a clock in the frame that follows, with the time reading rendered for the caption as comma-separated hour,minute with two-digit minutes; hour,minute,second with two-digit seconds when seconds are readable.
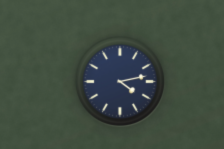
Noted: 4,13
